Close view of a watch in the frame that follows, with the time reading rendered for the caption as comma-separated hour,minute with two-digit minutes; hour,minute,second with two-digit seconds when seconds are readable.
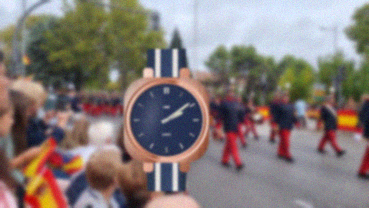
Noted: 2,09
